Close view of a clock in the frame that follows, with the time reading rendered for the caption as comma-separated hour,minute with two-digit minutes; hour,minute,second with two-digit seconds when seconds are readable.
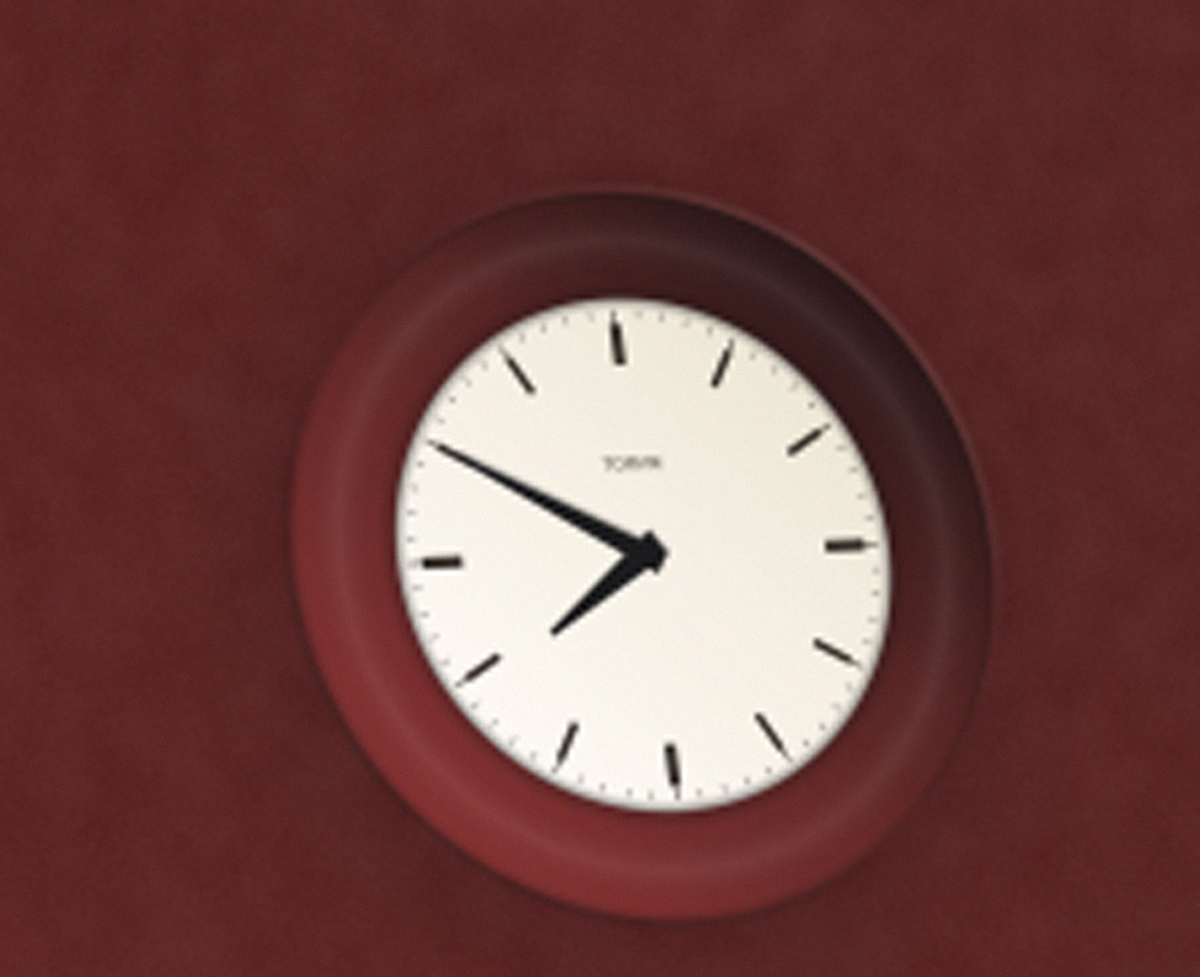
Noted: 7,50
